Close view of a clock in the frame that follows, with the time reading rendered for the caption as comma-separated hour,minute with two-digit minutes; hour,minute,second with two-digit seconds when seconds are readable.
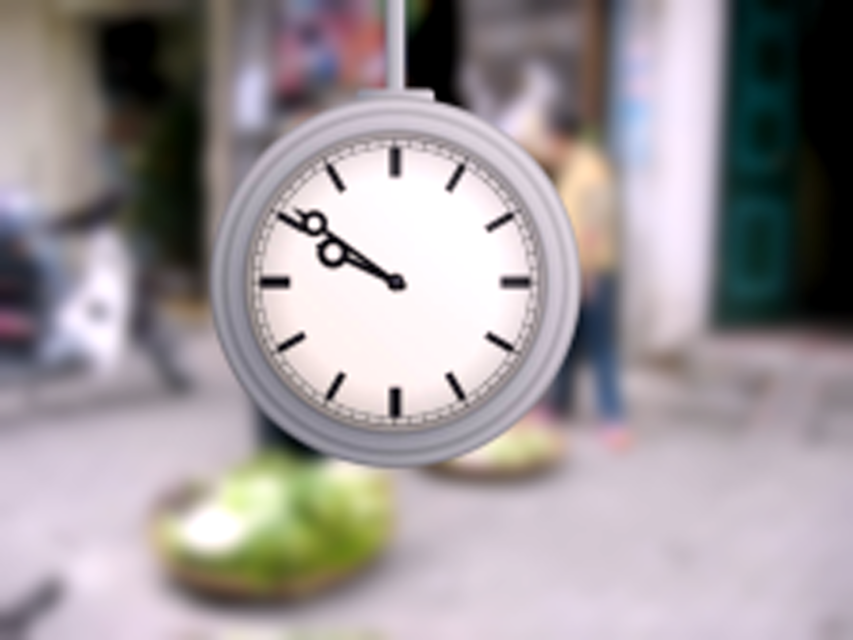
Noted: 9,51
